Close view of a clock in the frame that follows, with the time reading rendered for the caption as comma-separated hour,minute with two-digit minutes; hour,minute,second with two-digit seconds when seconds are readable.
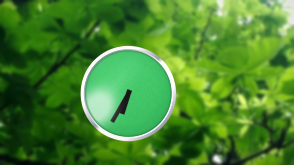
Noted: 6,35
